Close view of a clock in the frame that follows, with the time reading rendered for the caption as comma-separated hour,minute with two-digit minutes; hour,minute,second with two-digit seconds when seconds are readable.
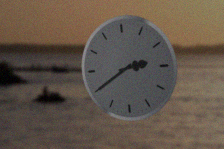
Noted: 2,40
